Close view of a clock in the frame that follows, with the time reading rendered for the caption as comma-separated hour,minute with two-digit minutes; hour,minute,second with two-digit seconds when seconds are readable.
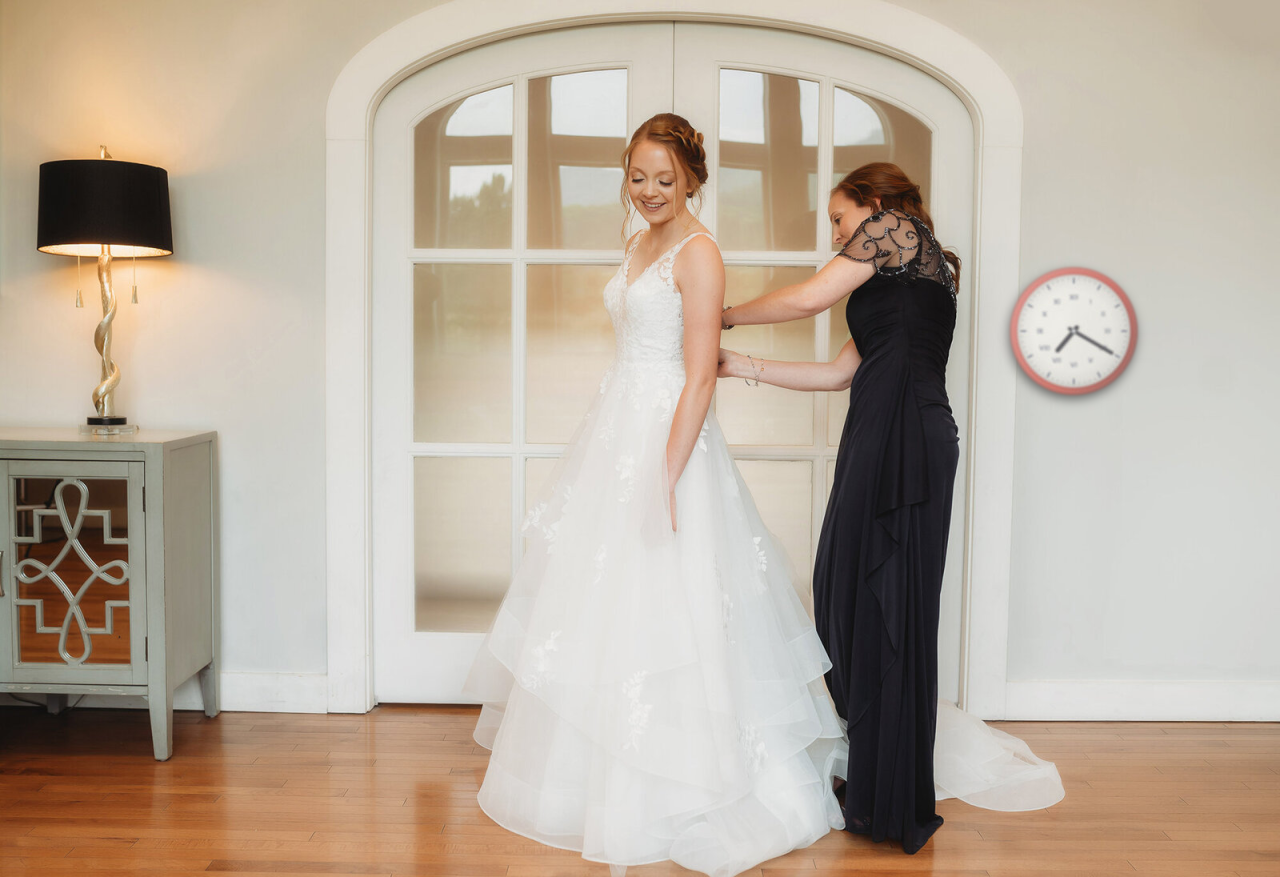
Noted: 7,20
